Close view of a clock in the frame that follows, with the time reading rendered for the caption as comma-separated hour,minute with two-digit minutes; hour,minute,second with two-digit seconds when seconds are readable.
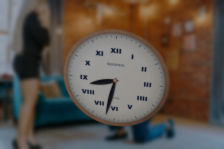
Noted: 8,32
